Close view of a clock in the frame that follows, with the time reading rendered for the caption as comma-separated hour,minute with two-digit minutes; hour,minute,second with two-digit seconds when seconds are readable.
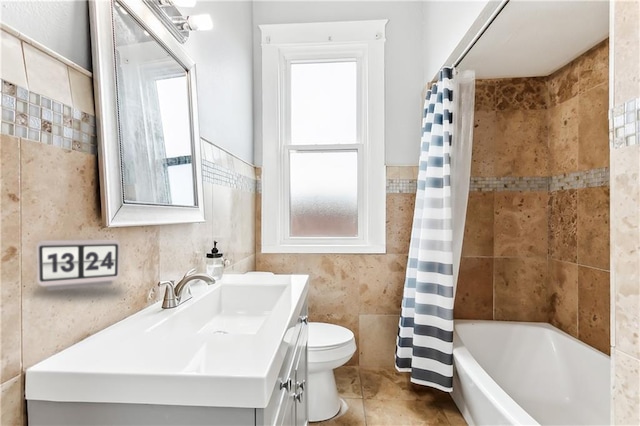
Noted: 13,24
